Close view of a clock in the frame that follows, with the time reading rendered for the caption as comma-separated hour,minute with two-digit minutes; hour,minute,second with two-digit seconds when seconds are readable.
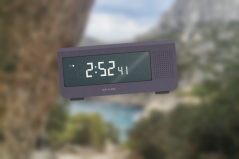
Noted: 2,52,41
